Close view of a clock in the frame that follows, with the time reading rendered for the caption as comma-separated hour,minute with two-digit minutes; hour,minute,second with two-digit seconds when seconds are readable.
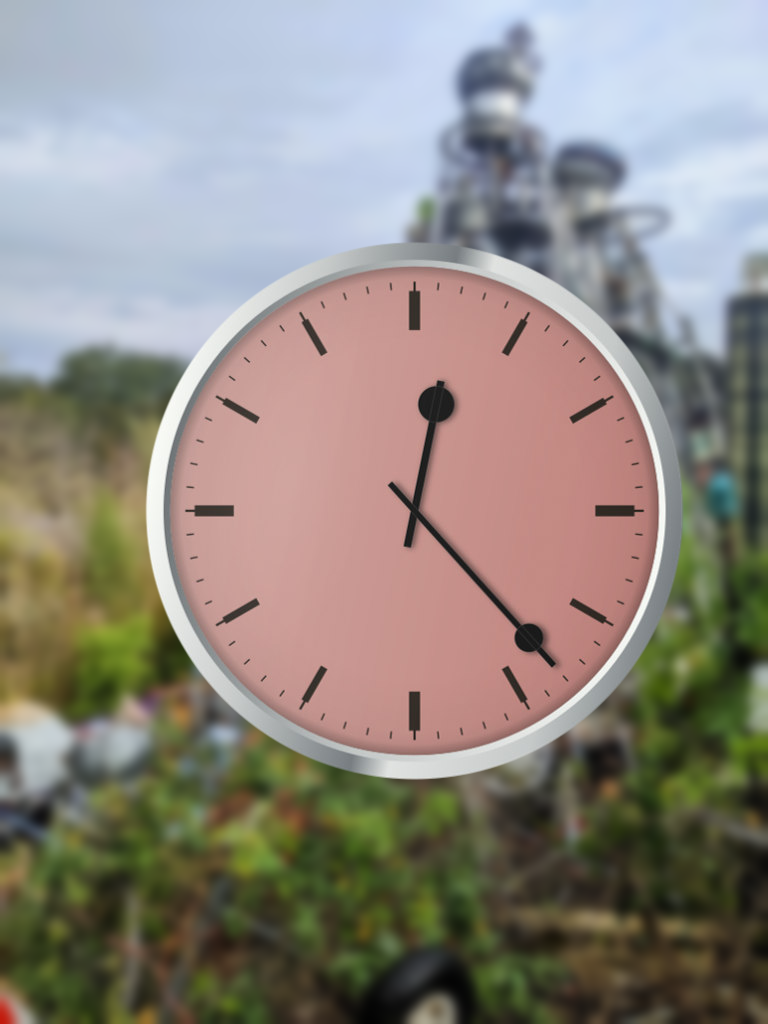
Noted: 12,23
